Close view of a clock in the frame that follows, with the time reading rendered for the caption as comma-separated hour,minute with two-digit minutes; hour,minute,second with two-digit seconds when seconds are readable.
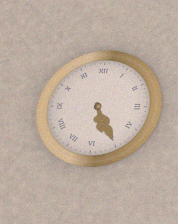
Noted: 5,25
